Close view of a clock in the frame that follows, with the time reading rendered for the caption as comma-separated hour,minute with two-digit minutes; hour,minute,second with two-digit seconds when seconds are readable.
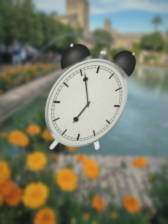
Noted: 6,56
